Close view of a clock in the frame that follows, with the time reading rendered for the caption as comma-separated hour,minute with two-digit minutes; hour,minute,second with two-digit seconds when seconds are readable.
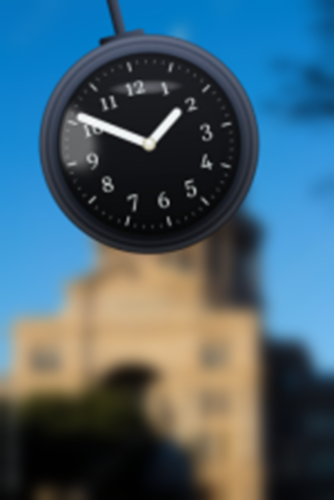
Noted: 1,51
